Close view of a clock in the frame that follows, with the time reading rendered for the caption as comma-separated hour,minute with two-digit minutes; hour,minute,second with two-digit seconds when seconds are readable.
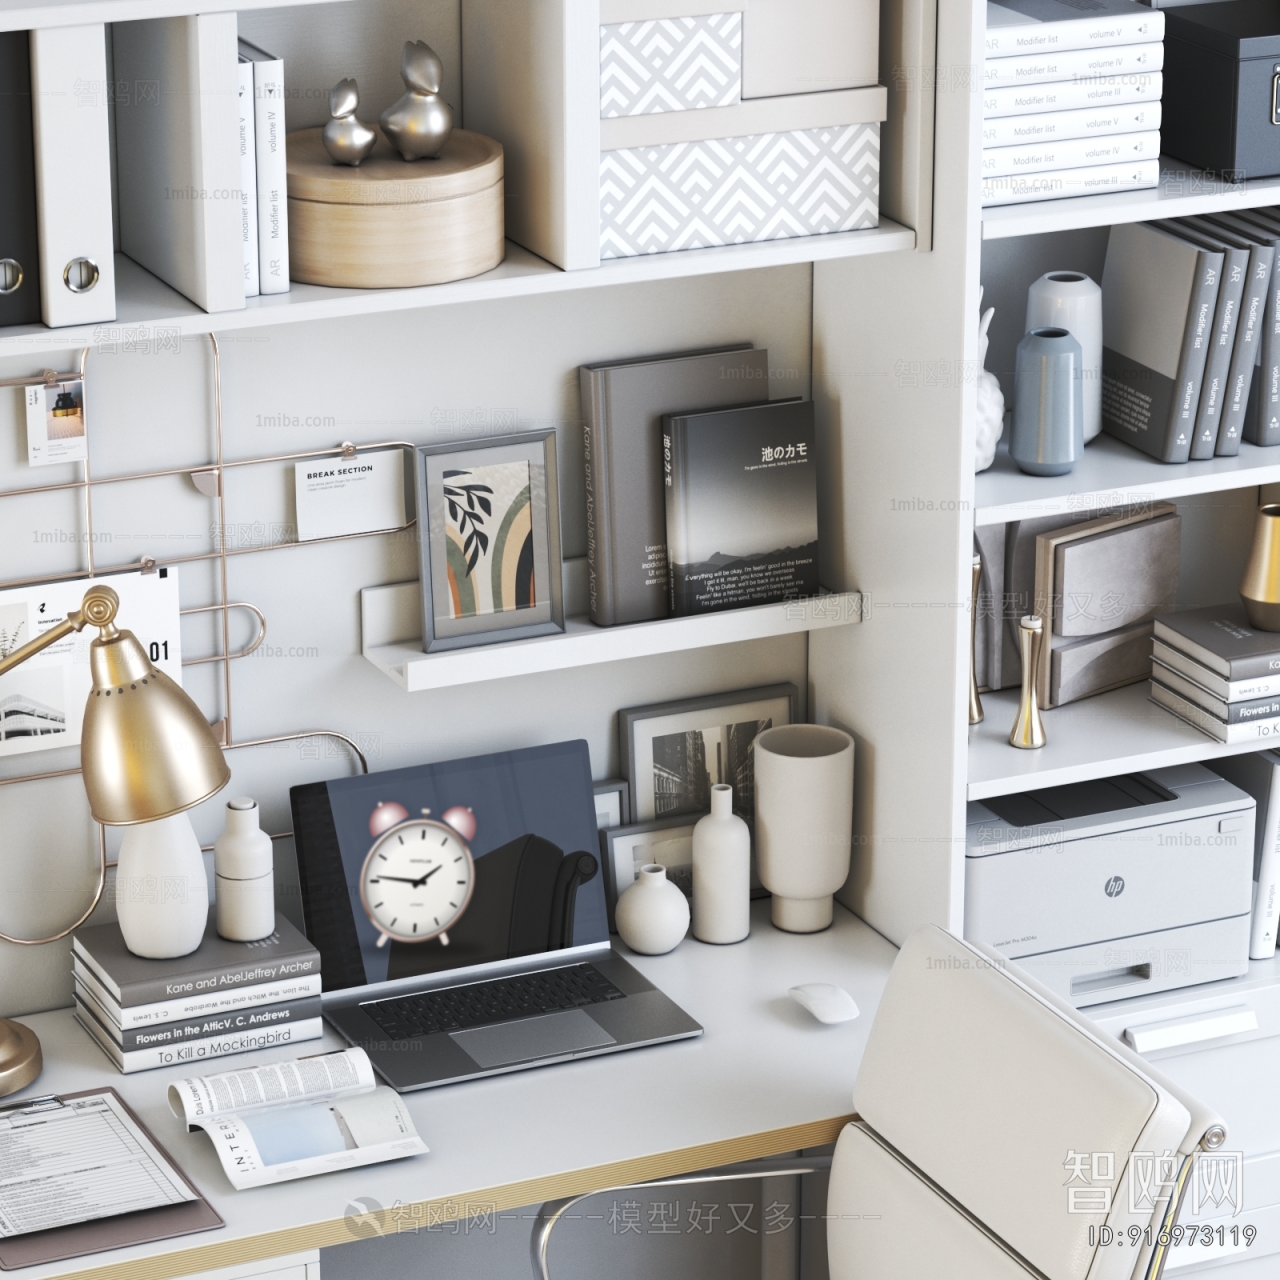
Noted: 1,46
